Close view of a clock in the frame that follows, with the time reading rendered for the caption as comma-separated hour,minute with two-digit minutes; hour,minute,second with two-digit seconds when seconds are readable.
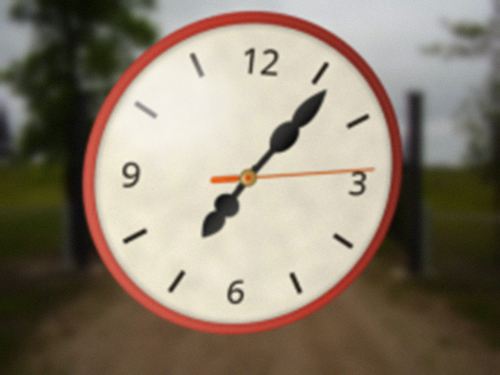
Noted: 7,06,14
